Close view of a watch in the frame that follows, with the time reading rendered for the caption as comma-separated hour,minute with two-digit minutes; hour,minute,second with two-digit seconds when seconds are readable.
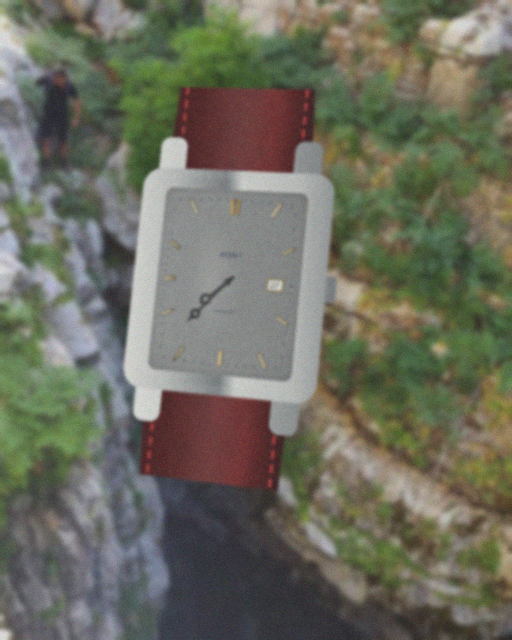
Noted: 7,37
